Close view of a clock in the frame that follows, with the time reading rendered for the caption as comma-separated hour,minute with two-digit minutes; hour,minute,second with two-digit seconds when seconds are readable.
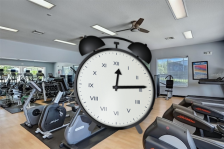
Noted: 12,14
